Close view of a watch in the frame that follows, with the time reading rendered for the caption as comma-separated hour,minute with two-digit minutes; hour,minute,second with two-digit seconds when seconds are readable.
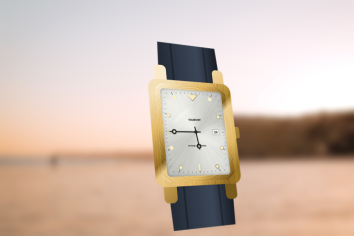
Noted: 5,45
